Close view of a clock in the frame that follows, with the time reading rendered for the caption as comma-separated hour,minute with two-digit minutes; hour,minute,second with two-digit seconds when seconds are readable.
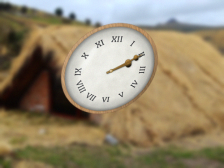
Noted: 2,10
